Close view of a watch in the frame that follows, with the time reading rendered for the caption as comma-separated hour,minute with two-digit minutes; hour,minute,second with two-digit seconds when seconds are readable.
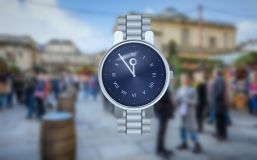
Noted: 11,54
